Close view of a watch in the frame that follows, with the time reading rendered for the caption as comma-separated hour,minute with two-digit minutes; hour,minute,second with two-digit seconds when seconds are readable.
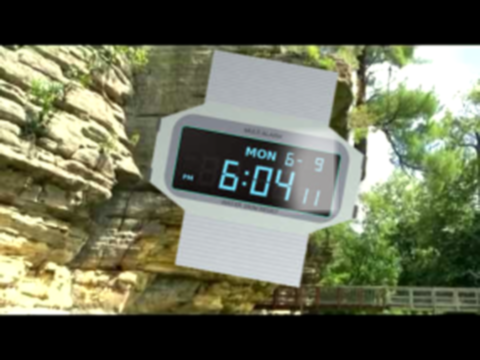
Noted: 6,04,11
